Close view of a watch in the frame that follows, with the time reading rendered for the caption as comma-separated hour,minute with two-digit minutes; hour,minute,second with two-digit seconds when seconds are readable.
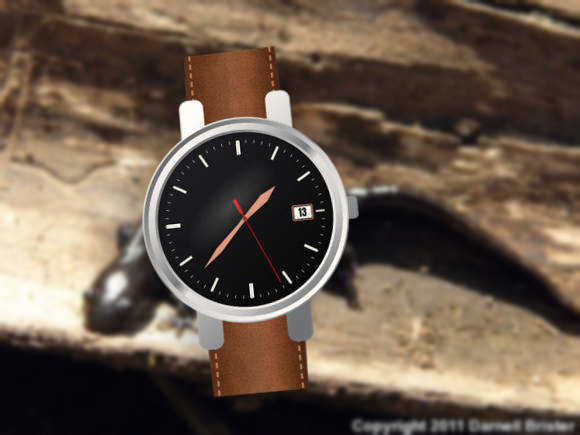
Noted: 1,37,26
